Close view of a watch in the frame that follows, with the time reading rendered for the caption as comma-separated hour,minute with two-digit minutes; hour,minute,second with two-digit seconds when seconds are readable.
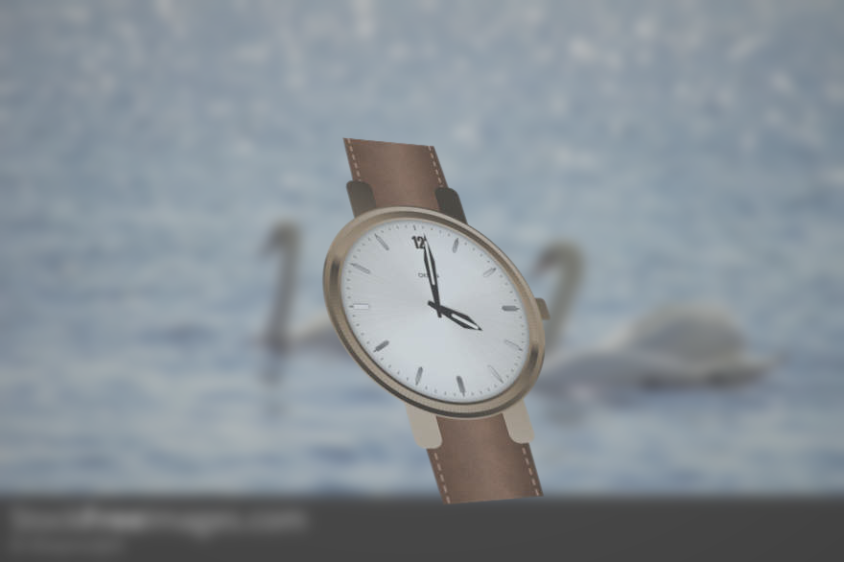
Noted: 4,01
